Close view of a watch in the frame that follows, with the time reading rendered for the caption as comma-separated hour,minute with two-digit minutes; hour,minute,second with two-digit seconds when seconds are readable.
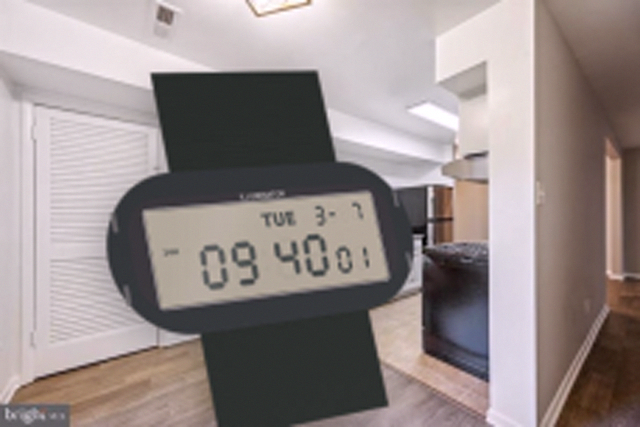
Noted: 9,40,01
